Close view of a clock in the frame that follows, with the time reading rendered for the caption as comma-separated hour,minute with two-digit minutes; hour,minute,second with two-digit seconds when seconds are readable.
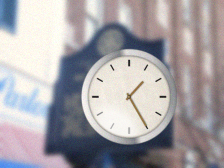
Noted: 1,25
